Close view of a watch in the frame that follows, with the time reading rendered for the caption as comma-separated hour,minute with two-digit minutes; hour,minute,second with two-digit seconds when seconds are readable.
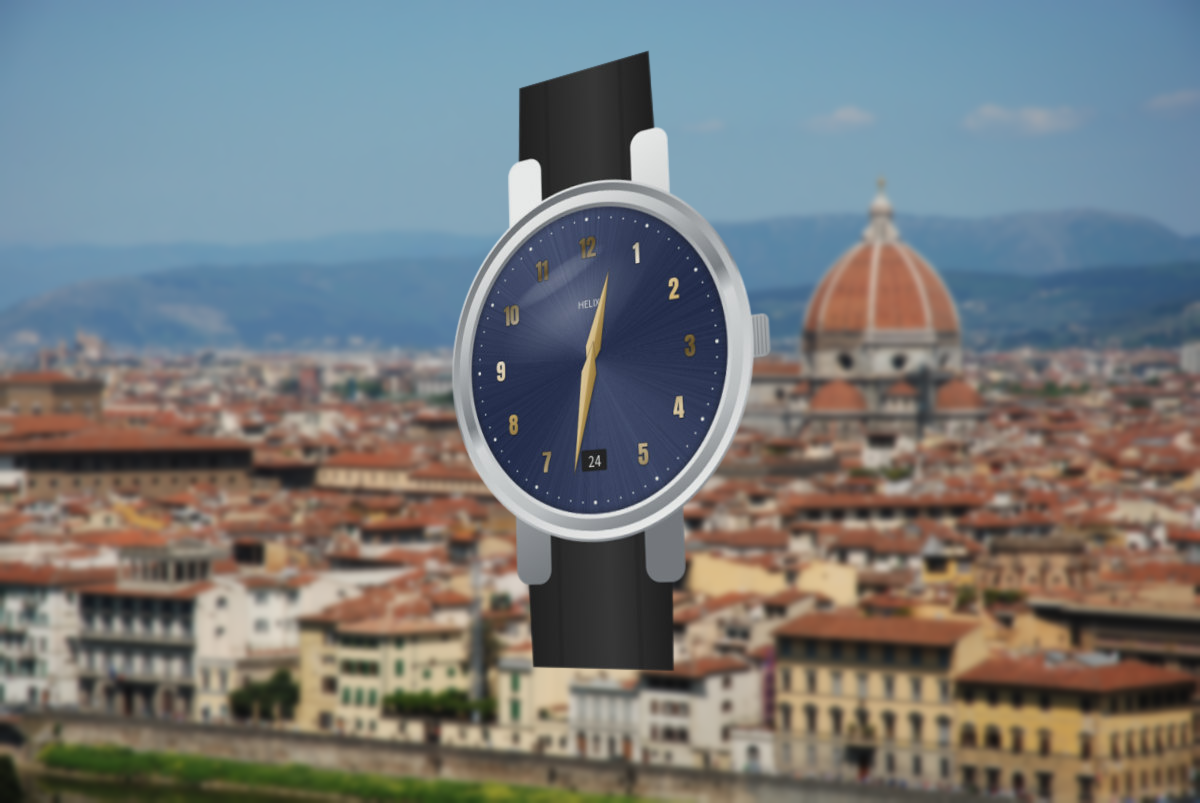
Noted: 12,32
